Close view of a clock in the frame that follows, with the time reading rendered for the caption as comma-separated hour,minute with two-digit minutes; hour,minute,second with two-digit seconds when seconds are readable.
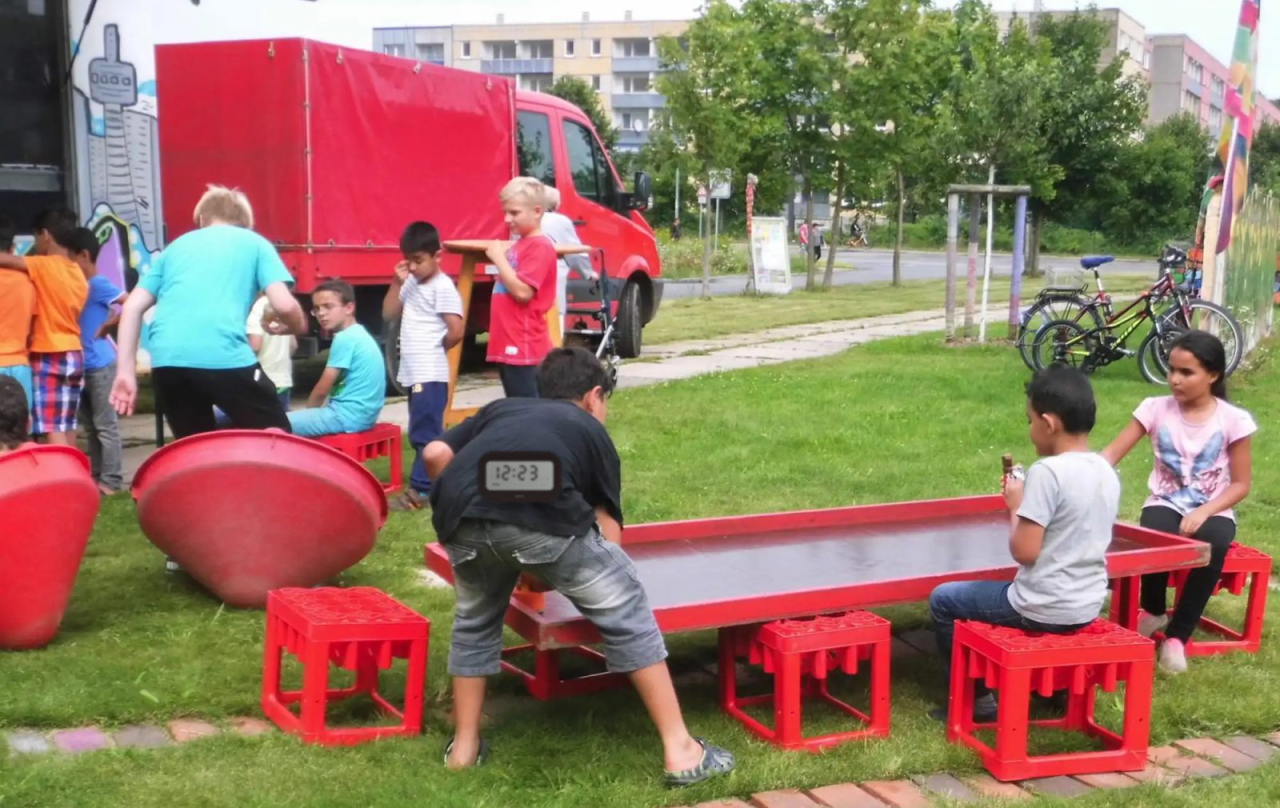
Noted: 12,23
